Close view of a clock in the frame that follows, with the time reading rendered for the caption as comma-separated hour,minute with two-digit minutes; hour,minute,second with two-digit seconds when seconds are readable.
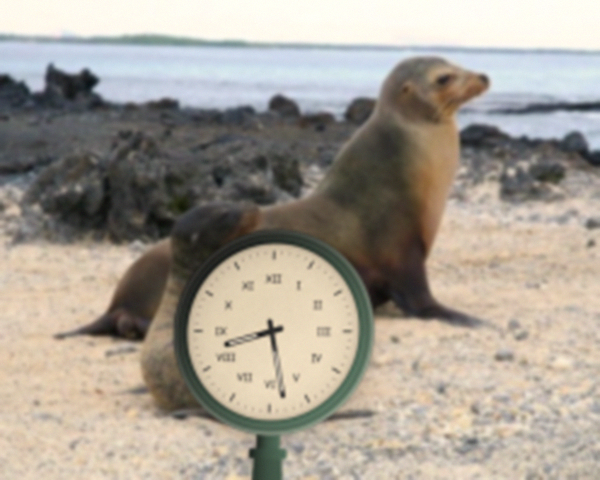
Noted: 8,28
